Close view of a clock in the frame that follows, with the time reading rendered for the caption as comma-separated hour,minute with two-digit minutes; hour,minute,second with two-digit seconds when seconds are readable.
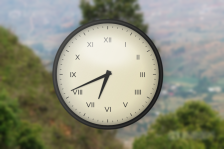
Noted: 6,41
